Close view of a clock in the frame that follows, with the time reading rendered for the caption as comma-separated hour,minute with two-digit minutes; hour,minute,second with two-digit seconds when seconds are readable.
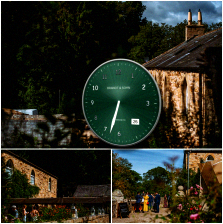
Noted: 6,33
